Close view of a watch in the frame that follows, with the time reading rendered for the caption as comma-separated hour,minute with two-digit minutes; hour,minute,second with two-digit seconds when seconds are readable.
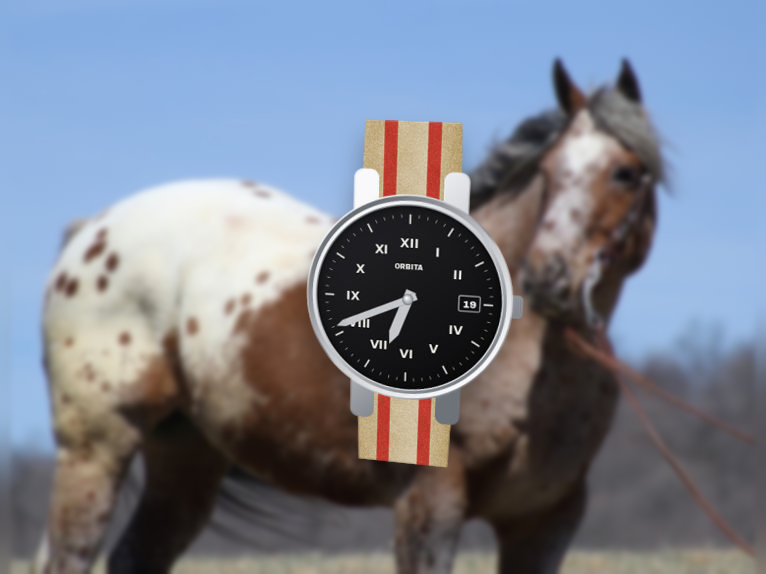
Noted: 6,41
